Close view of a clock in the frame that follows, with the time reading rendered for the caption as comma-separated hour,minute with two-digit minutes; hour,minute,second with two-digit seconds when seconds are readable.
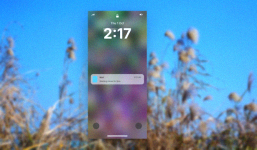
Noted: 2,17
